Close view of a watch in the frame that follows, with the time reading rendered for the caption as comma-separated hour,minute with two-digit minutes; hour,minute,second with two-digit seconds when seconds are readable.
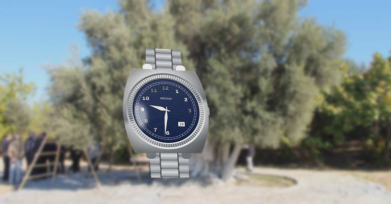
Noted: 9,31
